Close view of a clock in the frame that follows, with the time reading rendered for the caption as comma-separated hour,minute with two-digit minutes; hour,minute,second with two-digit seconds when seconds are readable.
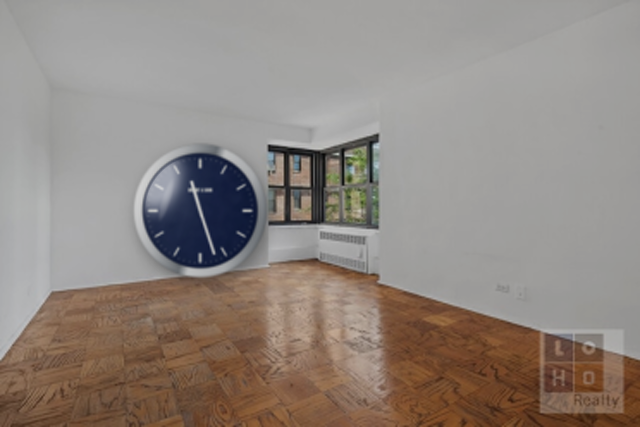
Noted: 11,27
